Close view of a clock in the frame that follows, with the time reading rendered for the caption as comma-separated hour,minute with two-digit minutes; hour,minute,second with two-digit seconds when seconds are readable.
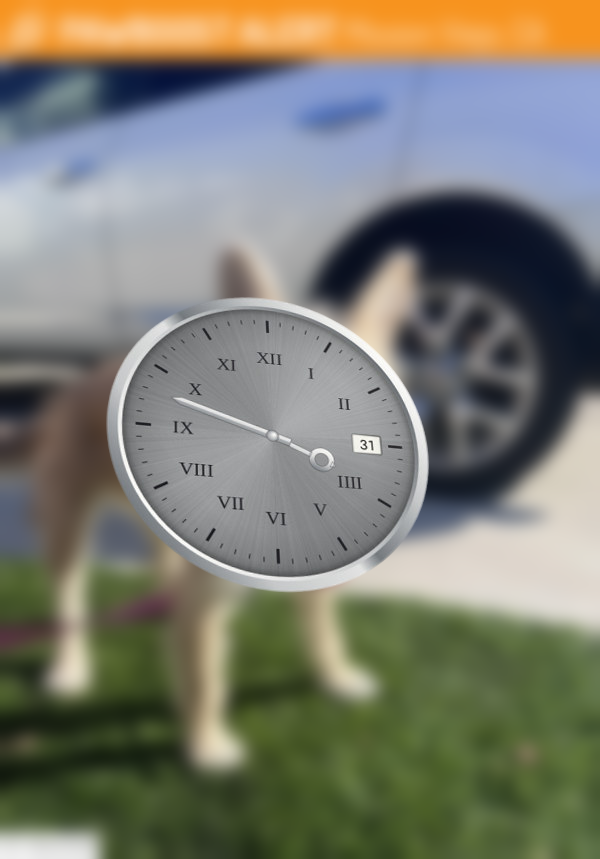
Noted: 3,48
